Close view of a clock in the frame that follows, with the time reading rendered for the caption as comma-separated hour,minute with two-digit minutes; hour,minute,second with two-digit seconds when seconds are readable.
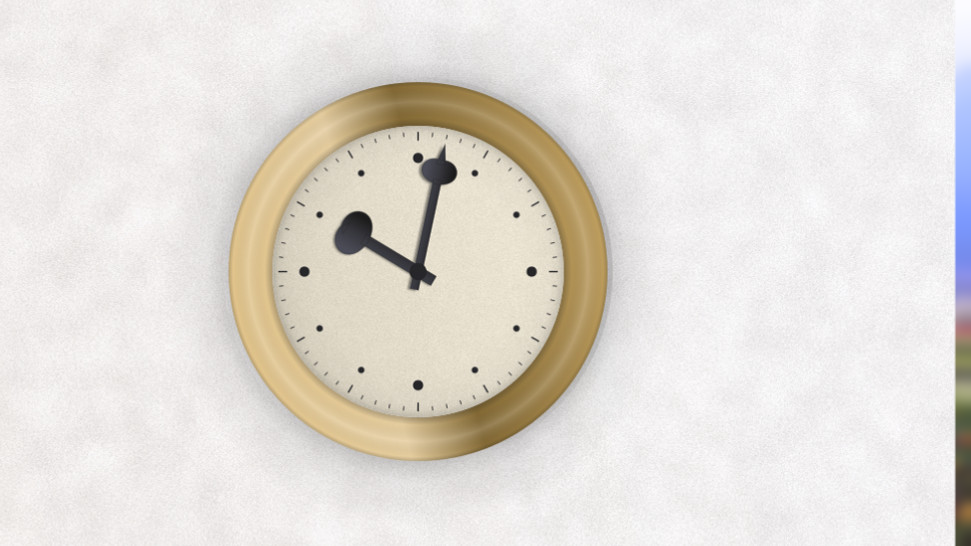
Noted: 10,02
